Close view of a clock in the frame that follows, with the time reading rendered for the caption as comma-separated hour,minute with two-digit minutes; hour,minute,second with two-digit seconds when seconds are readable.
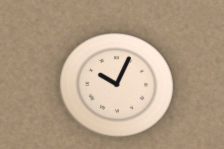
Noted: 10,04
